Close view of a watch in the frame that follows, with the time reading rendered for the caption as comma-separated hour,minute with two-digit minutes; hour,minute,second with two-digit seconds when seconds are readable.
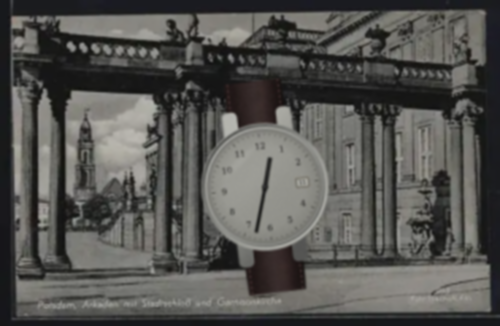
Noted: 12,33
